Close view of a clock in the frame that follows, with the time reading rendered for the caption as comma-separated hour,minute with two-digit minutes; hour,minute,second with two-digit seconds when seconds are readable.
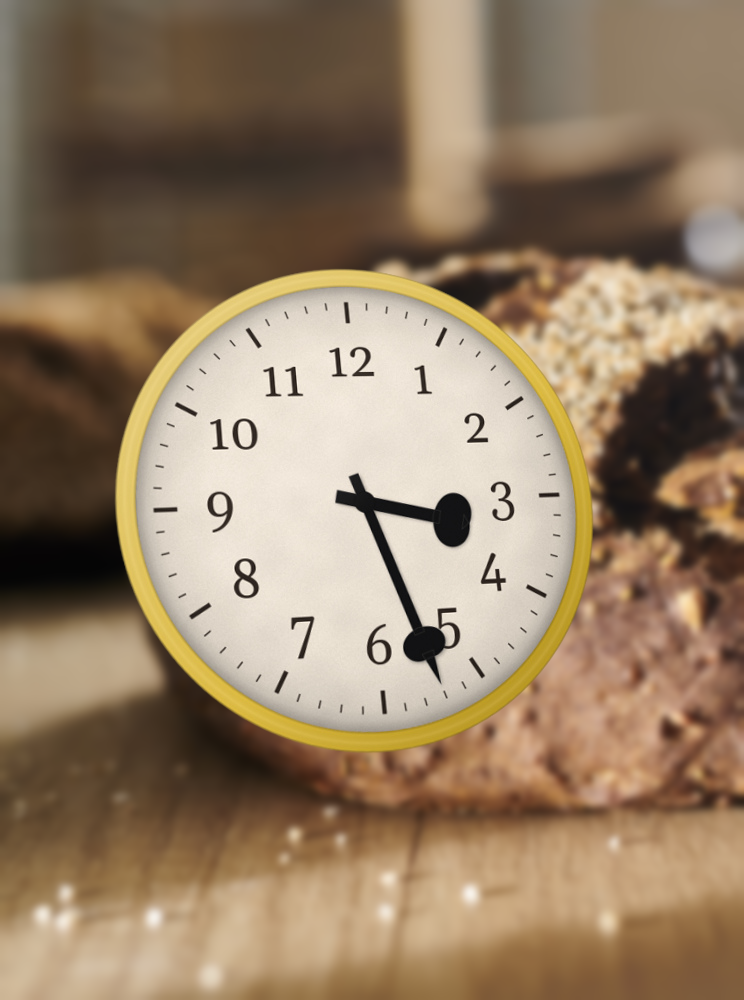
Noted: 3,27
